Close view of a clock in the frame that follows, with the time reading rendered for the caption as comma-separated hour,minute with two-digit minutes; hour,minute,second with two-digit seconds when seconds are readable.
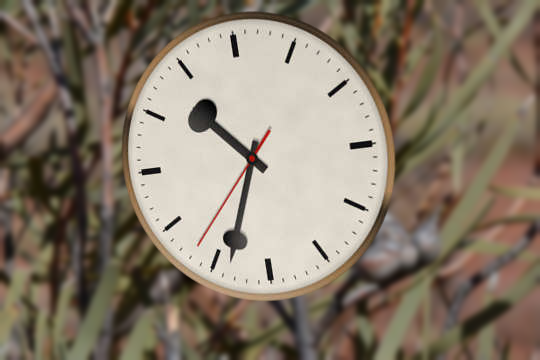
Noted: 10,33,37
